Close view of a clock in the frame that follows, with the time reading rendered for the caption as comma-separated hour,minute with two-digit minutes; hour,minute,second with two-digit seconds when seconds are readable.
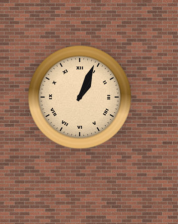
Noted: 1,04
